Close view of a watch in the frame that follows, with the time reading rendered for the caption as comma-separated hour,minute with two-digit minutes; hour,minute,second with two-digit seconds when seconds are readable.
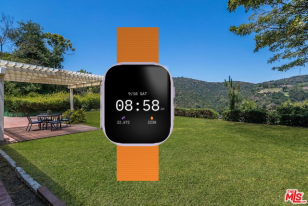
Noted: 8,58
